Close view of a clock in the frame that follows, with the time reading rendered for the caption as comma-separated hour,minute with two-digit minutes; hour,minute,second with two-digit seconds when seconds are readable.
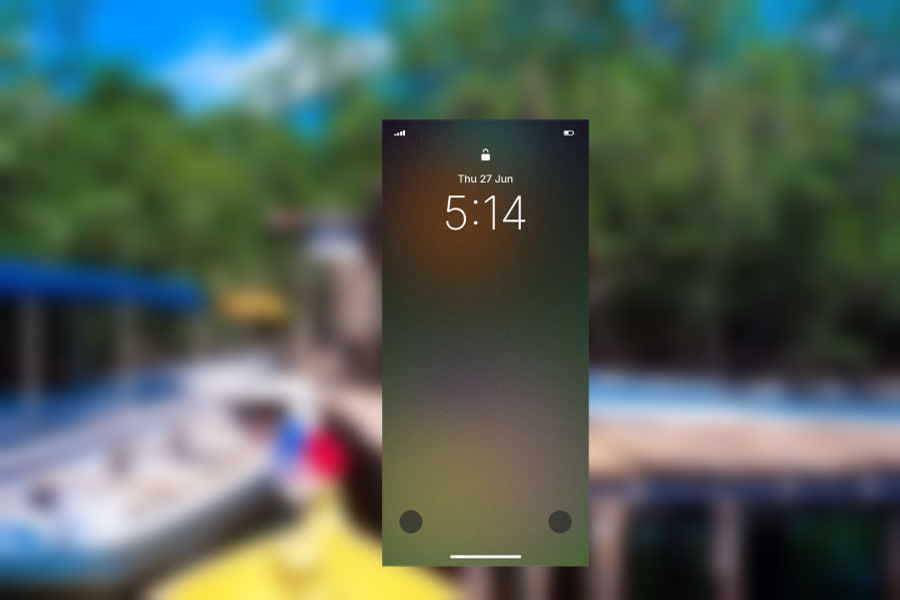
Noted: 5,14
